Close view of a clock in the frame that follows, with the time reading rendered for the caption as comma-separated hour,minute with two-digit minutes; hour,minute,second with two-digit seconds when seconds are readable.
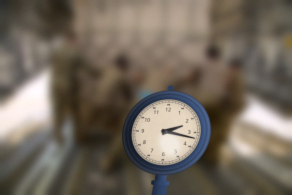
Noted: 2,17
